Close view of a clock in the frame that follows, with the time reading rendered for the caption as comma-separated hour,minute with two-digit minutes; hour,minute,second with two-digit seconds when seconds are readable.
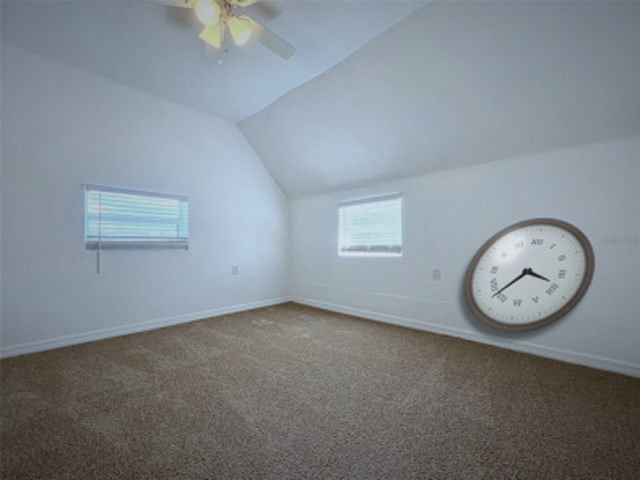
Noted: 3,37
